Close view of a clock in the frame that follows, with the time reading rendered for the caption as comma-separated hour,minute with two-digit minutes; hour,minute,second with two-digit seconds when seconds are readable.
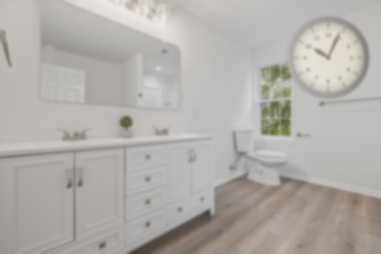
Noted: 10,04
